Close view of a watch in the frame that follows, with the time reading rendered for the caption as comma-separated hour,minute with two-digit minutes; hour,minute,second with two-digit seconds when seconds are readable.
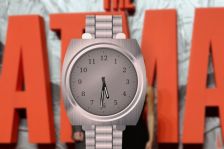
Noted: 5,31
